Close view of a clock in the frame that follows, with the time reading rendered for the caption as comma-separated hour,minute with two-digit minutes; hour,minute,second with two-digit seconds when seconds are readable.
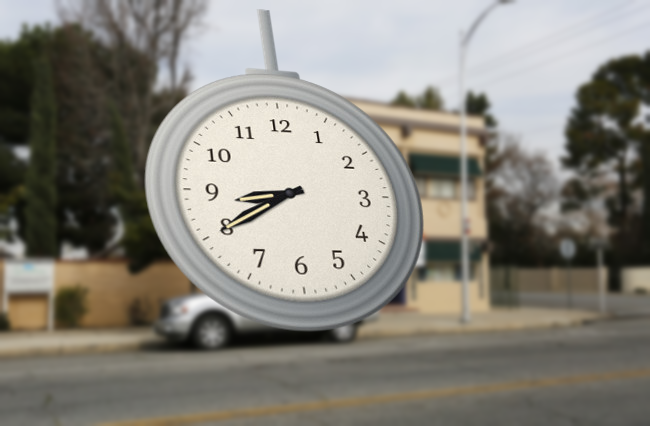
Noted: 8,40
